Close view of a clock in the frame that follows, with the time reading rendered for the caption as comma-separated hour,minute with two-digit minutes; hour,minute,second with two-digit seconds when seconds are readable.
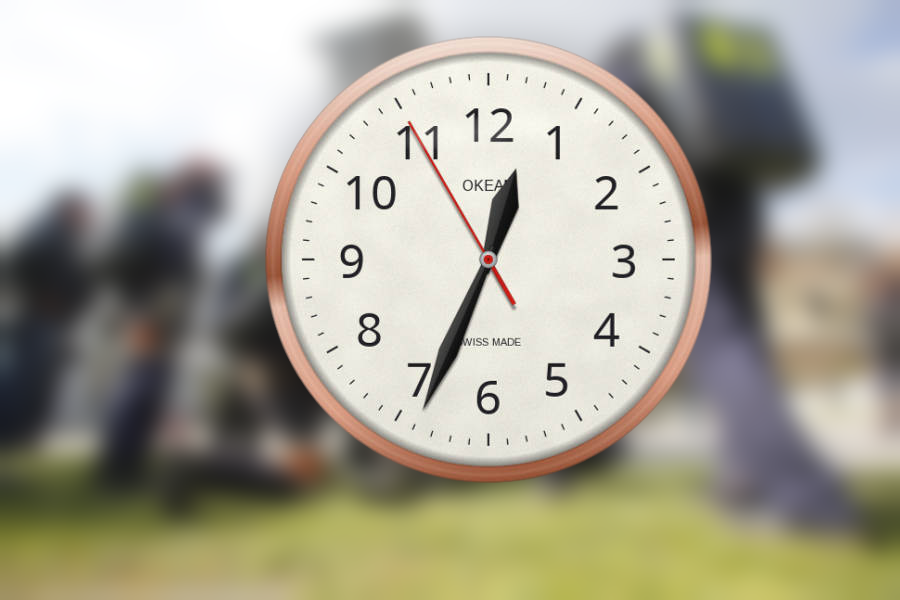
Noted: 12,33,55
